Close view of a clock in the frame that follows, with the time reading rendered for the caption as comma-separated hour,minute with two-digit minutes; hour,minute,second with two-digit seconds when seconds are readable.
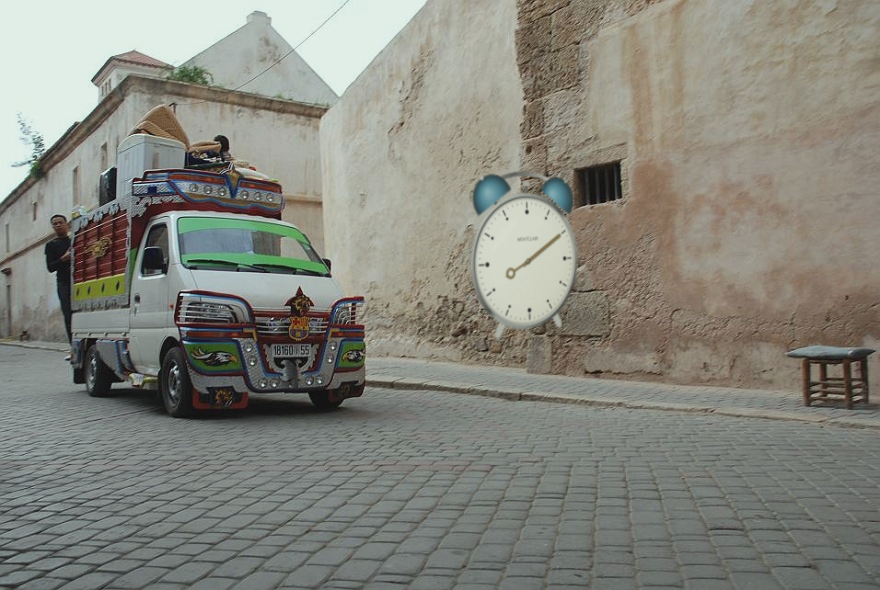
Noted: 8,10
